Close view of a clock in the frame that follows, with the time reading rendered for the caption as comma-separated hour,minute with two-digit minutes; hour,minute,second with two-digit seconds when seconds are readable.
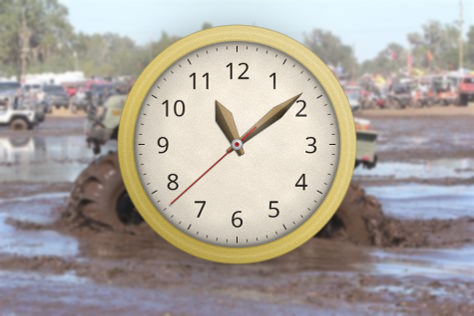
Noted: 11,08,38
